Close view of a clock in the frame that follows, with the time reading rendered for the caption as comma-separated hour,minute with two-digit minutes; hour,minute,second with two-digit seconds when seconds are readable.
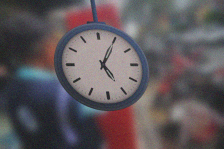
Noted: 5,05
